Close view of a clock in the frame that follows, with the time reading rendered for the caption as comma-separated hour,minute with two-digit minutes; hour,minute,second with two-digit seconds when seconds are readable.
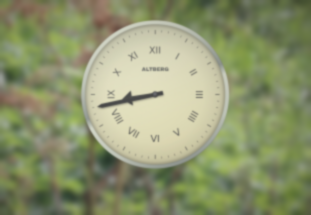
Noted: 8,43
